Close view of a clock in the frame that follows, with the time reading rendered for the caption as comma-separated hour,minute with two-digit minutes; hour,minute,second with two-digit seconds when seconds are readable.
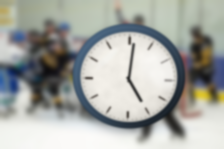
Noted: 5,01
